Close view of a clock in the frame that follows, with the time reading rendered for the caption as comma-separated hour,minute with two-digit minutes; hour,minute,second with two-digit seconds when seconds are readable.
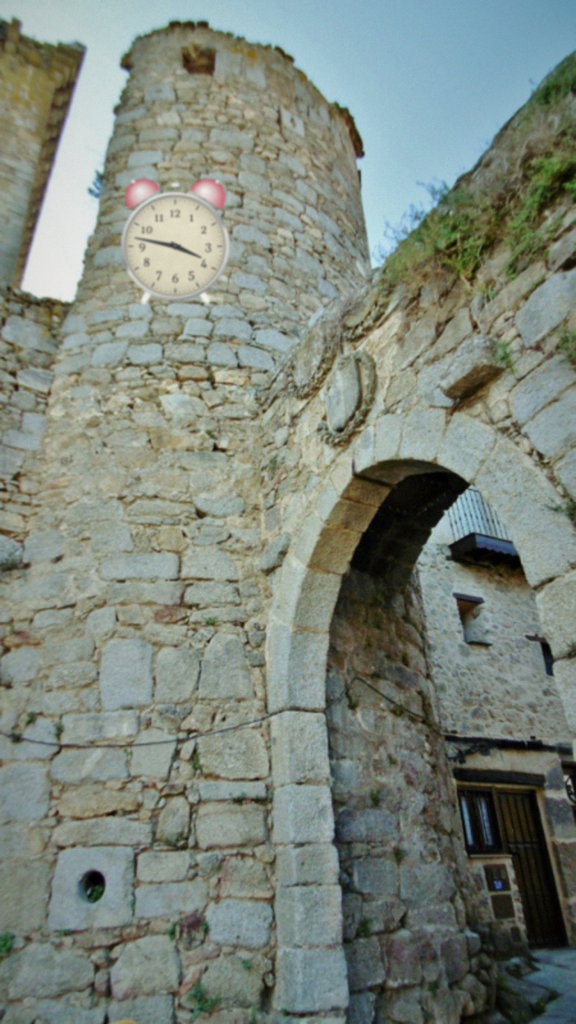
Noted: 3,47
